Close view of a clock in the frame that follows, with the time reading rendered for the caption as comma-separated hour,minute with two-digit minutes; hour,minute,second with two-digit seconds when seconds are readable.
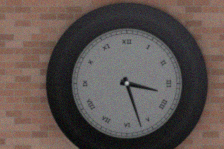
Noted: 3,27
